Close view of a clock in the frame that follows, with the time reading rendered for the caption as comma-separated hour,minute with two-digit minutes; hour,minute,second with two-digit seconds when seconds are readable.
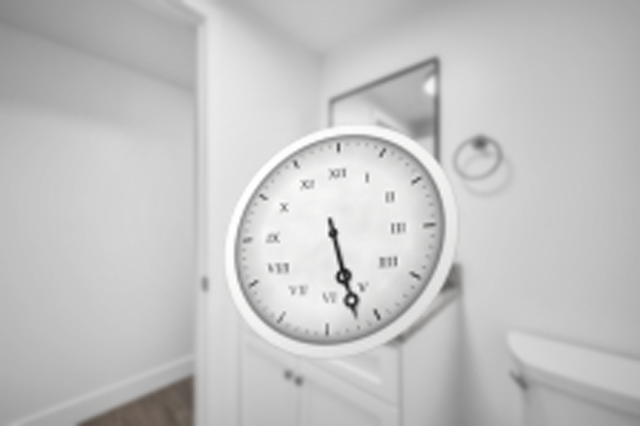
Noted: 5,27
